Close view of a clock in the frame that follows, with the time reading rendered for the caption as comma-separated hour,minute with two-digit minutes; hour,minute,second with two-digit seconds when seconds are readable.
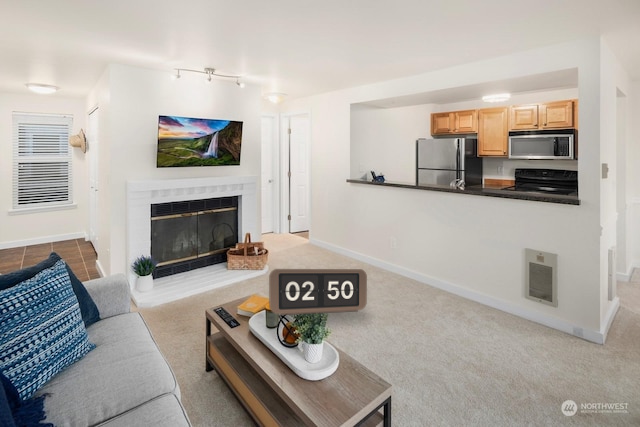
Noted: 2,50
